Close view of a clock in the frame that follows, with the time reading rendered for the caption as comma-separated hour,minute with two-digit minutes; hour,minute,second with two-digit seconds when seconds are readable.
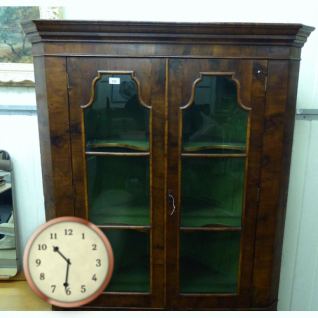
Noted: 10,31
